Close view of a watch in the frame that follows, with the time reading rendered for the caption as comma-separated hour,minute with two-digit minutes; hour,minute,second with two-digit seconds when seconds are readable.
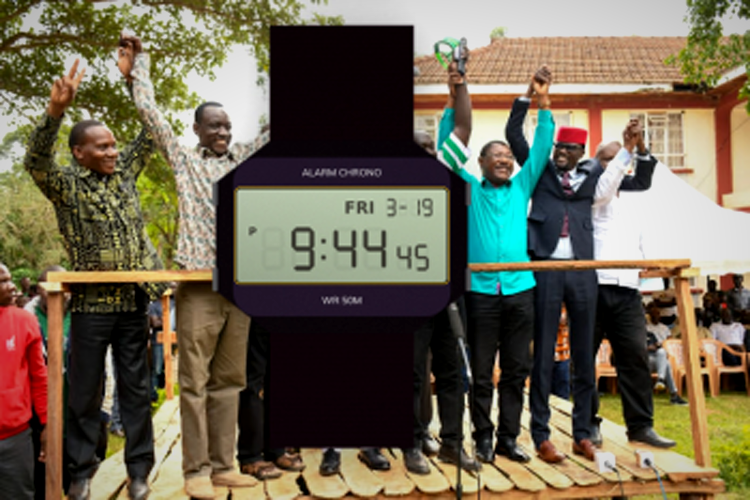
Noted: 9,44,45
